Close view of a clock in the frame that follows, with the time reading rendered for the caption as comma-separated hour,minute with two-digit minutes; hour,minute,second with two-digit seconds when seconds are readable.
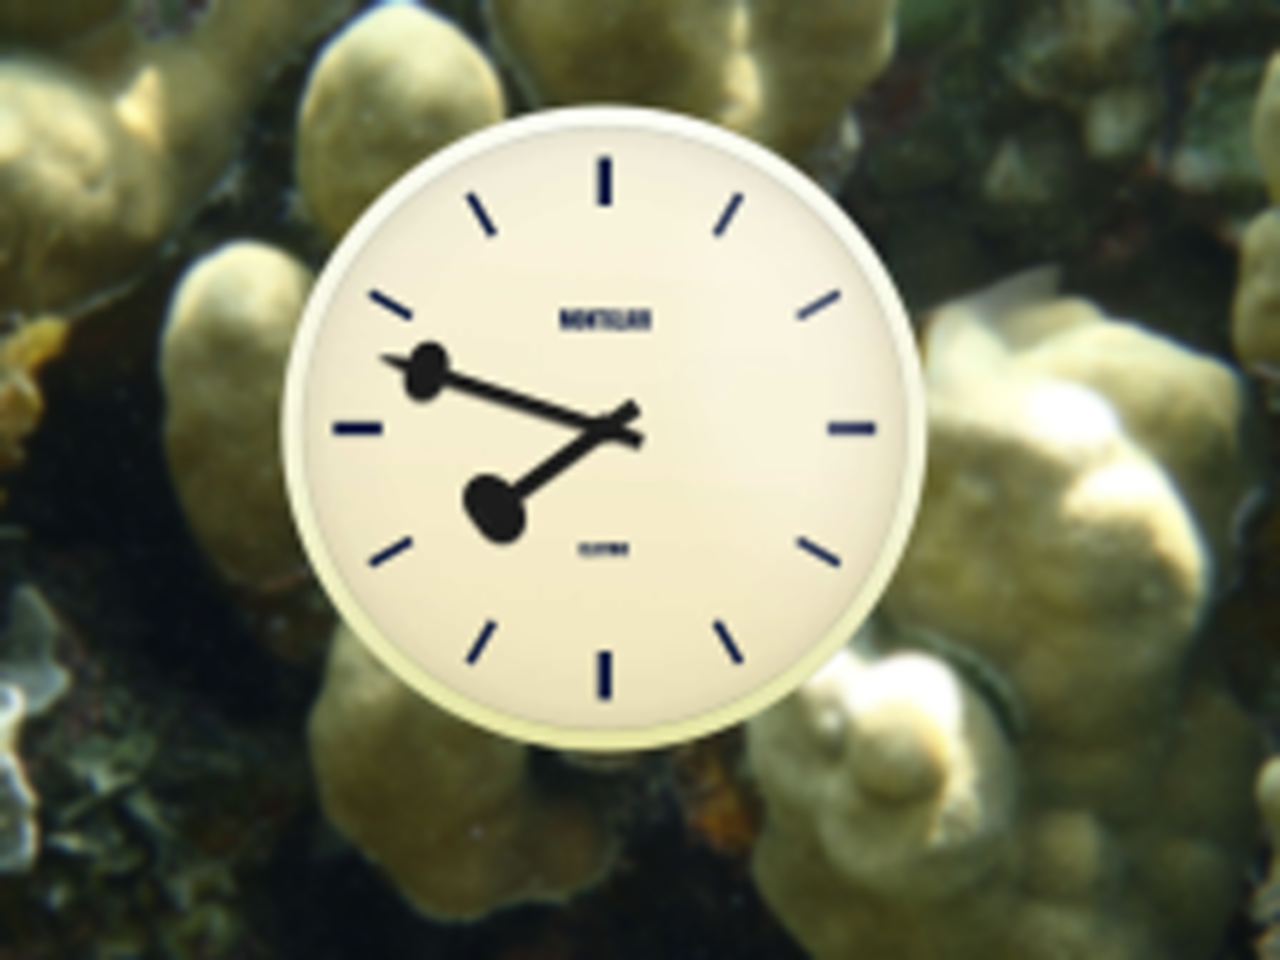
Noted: 7,48
